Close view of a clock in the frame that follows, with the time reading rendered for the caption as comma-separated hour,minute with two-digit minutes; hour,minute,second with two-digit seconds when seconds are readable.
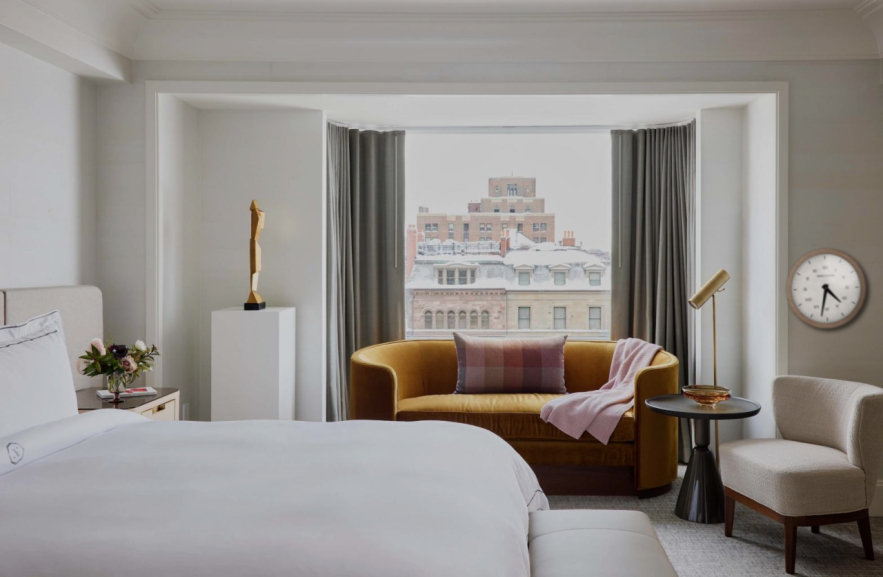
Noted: 4,32
